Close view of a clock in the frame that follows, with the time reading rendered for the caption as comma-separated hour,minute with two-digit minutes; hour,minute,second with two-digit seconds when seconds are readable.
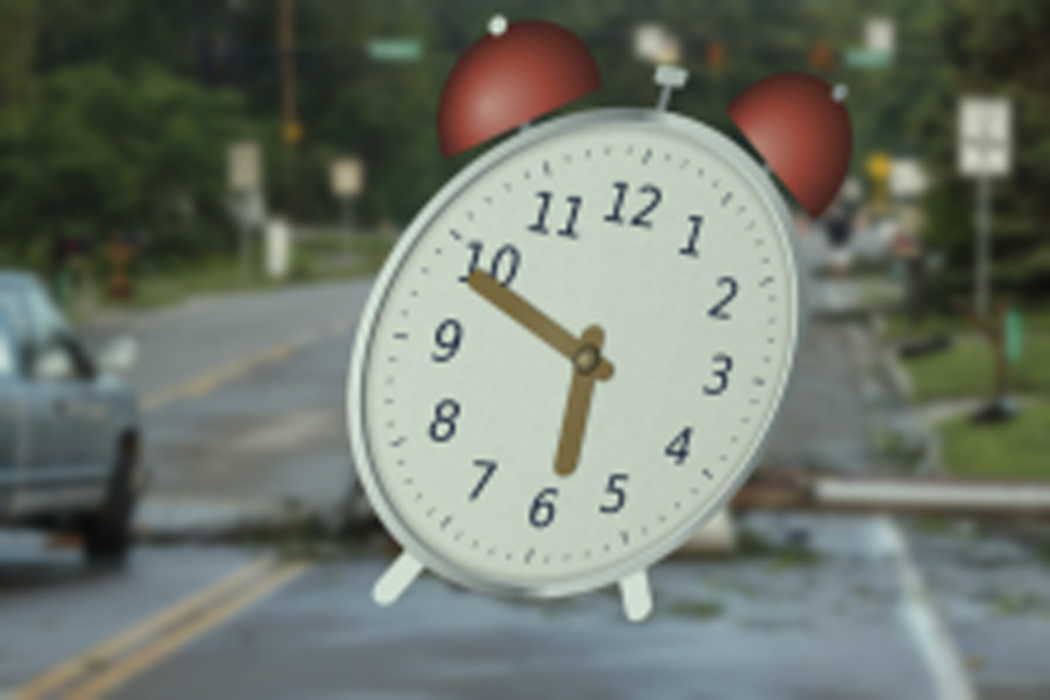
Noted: 5,49
